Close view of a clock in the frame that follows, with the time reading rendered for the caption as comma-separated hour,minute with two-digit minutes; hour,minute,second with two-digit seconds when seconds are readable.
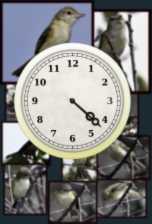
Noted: 4,22
